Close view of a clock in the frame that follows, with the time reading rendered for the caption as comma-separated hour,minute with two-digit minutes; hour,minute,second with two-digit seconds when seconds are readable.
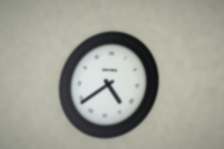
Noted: 4,39
